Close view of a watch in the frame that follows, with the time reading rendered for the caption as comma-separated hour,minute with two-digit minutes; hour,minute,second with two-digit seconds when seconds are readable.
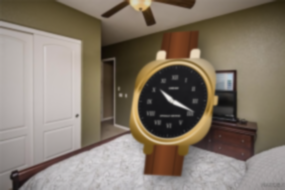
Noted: 10,19
